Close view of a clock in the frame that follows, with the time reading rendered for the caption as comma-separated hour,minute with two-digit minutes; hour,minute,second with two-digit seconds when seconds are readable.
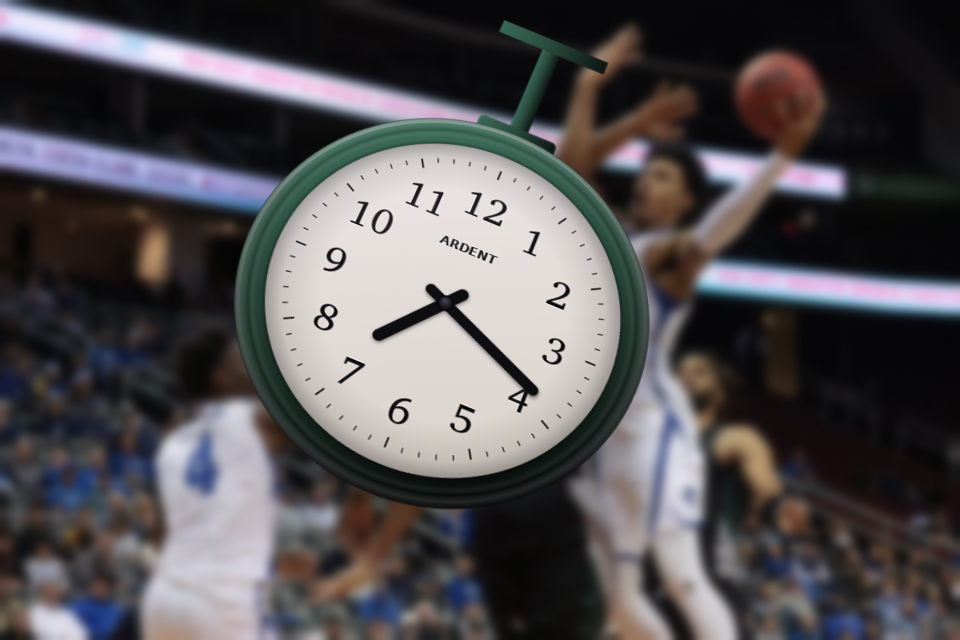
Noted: 7,19
